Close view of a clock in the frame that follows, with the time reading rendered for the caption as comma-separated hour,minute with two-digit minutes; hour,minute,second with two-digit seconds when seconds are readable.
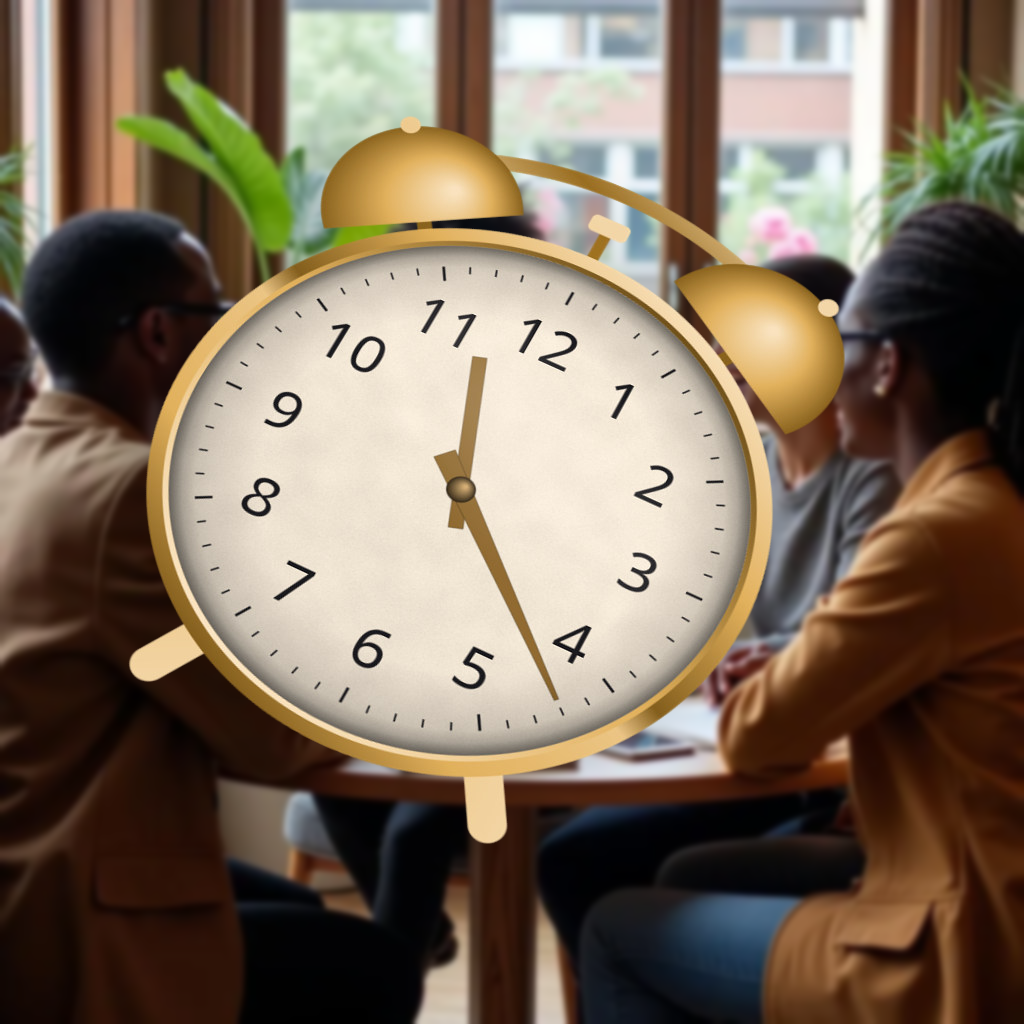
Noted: 11,22
